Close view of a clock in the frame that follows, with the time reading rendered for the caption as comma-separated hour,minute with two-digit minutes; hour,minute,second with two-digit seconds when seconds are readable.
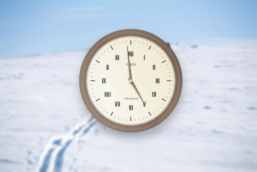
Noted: 4,59
